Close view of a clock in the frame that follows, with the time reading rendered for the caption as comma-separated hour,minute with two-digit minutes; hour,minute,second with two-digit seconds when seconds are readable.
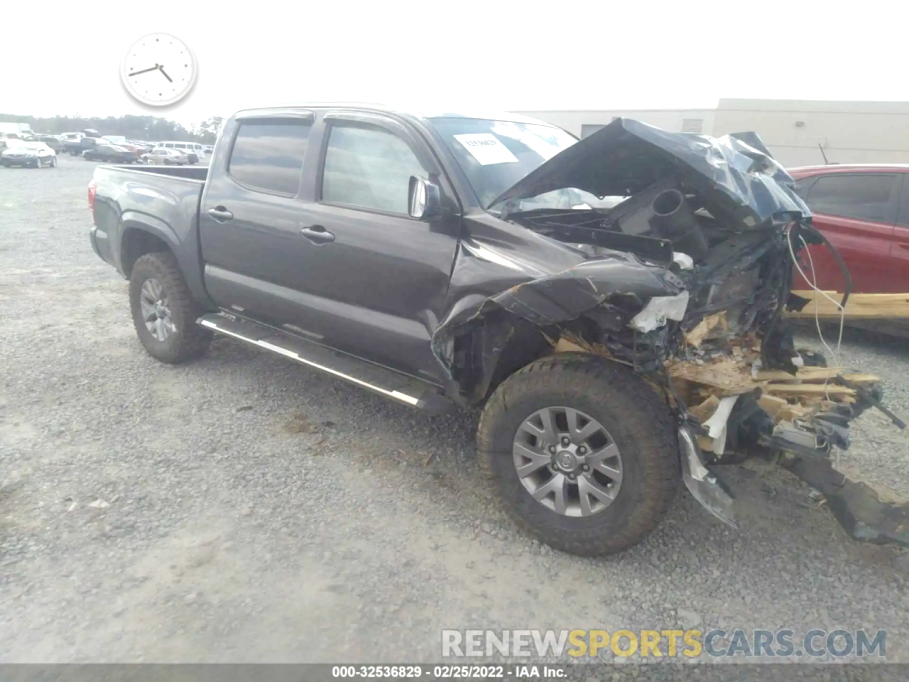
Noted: 4,43
